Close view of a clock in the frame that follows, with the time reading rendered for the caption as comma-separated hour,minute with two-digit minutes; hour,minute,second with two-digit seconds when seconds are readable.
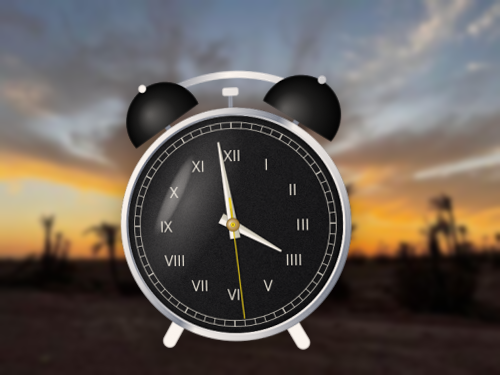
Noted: 3,58,29
